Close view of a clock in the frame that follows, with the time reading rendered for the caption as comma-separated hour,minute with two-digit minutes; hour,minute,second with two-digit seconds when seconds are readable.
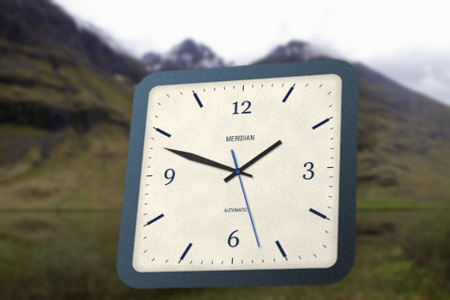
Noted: 1,48,27
